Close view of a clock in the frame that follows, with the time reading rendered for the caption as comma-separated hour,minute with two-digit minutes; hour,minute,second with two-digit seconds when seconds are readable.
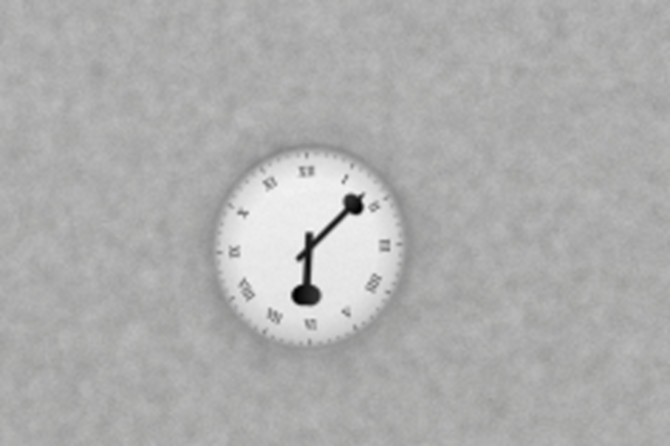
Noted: 6,08
